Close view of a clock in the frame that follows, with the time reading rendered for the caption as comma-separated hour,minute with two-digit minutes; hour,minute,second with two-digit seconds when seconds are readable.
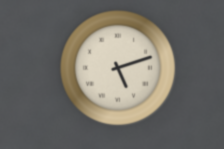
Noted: 5,12
